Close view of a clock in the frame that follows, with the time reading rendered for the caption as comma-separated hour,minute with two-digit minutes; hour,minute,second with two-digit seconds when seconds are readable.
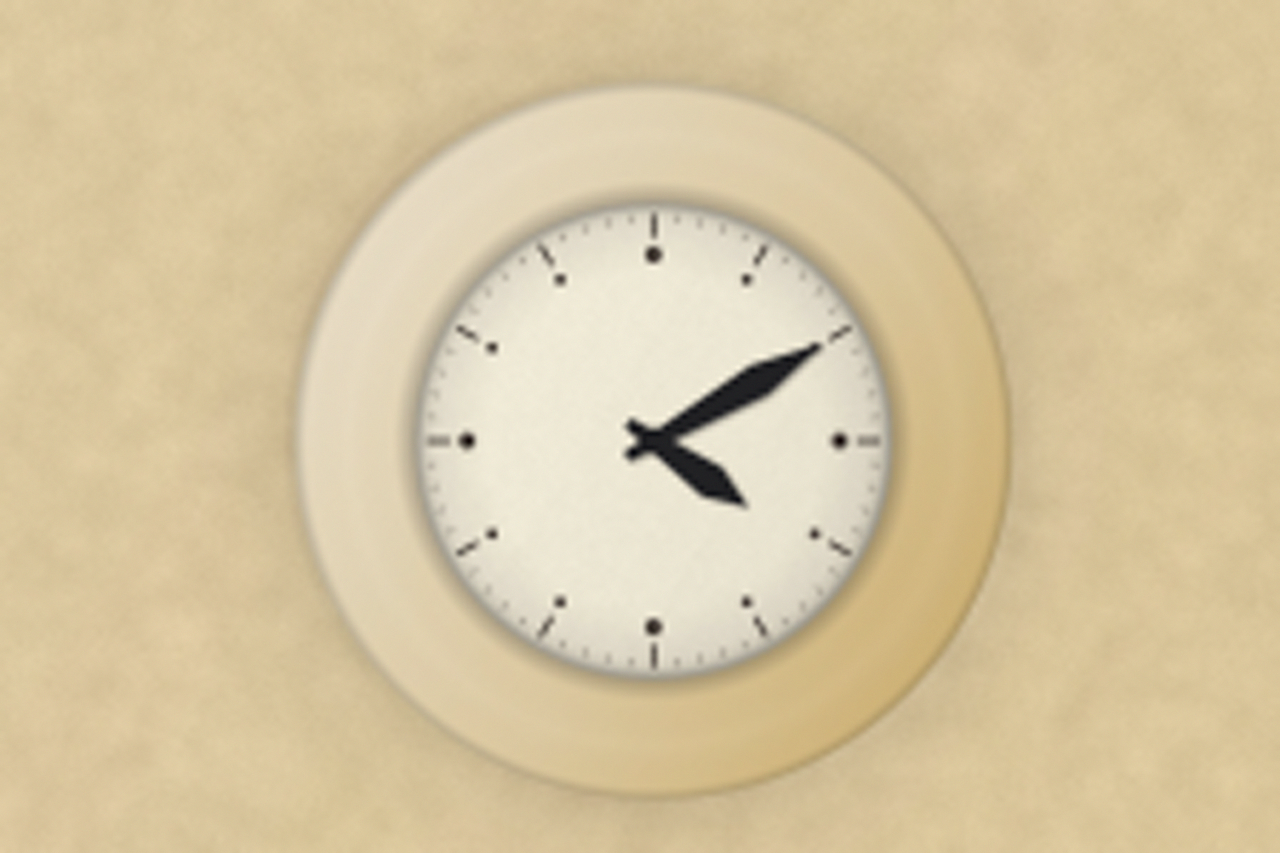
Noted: 4,10
